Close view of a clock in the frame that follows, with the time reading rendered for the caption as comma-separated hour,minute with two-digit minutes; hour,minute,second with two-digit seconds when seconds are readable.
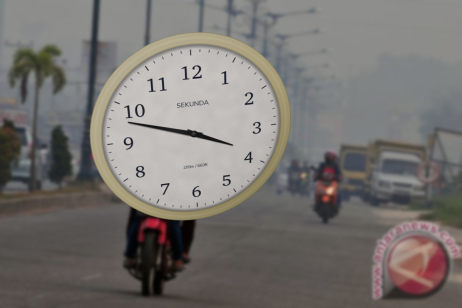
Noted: 3,48
